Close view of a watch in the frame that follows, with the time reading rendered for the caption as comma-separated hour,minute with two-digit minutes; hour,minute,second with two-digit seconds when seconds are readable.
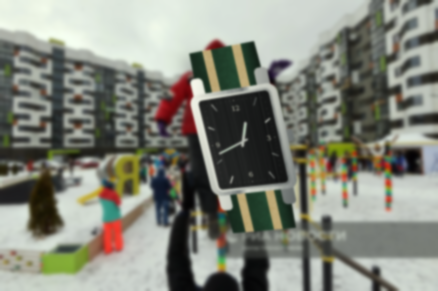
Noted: 12,42
